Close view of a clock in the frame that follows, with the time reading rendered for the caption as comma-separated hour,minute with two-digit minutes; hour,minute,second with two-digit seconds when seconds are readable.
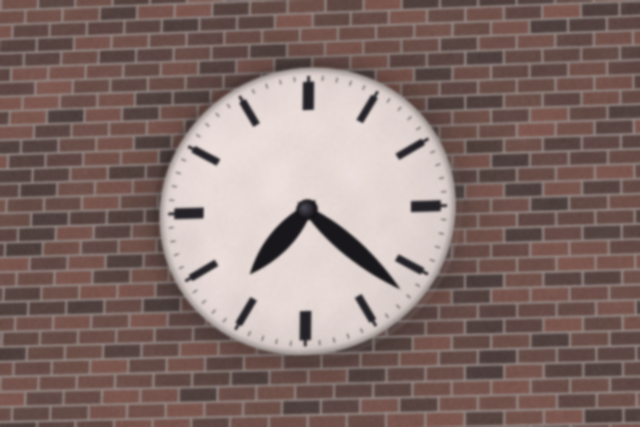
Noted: 7,22
